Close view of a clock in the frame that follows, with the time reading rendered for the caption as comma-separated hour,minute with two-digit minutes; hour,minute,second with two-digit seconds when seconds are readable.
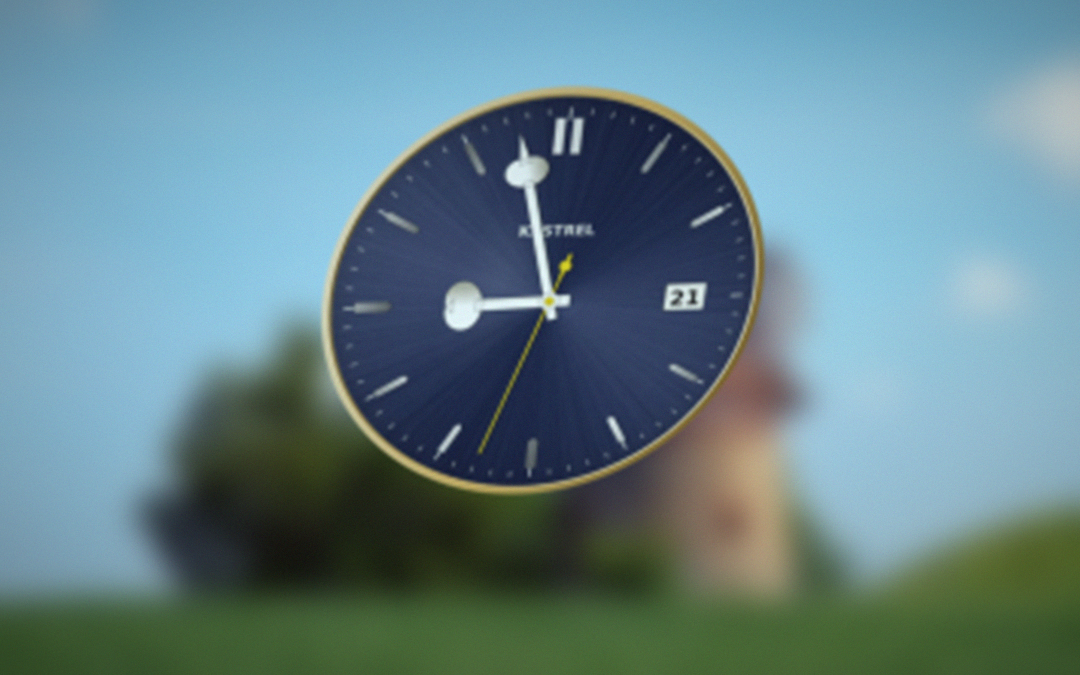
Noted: 8,57,33
